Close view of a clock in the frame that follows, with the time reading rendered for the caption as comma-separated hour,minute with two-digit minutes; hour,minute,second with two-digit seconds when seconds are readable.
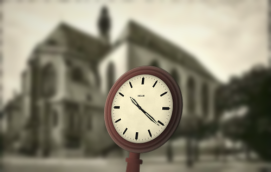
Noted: 10,21
